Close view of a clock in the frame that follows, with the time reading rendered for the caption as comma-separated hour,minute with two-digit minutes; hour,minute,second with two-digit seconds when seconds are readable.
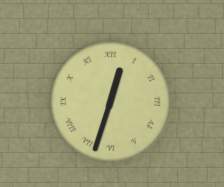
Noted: 12,33
